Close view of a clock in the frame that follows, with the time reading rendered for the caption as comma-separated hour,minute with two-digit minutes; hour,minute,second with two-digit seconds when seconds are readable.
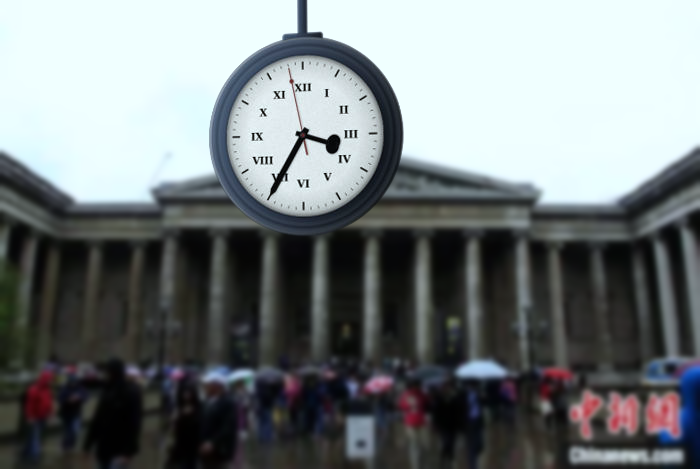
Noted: 3,34,58
